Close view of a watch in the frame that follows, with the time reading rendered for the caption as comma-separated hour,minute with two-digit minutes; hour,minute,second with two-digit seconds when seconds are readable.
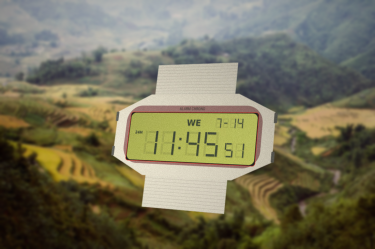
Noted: 11,45,51
